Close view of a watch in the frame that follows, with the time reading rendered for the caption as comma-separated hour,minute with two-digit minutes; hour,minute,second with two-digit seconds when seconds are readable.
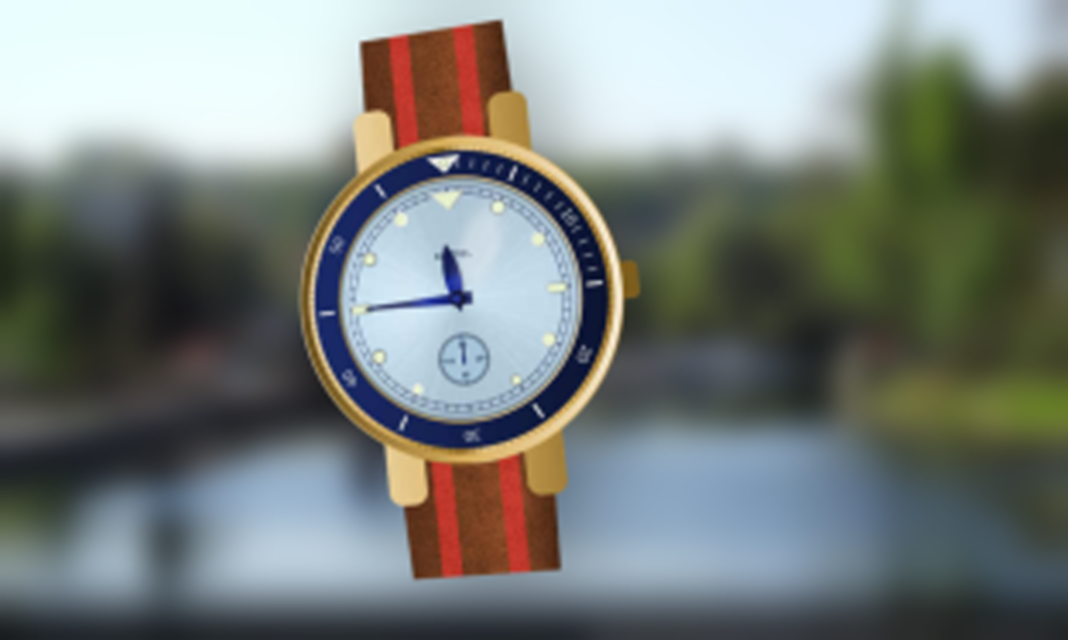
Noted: 11,45
